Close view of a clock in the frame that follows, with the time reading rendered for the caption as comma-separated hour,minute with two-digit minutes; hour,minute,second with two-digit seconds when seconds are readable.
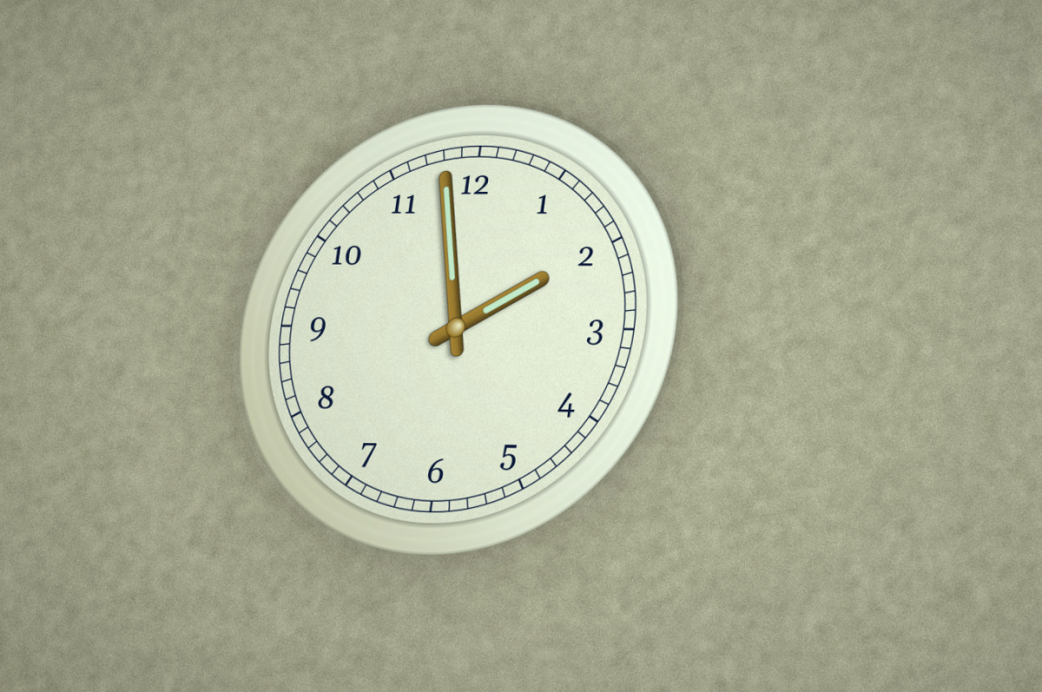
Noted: 1,58
